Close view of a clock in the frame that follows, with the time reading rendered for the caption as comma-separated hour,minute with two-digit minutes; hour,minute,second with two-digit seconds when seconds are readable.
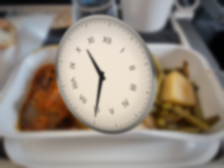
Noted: 10,30
